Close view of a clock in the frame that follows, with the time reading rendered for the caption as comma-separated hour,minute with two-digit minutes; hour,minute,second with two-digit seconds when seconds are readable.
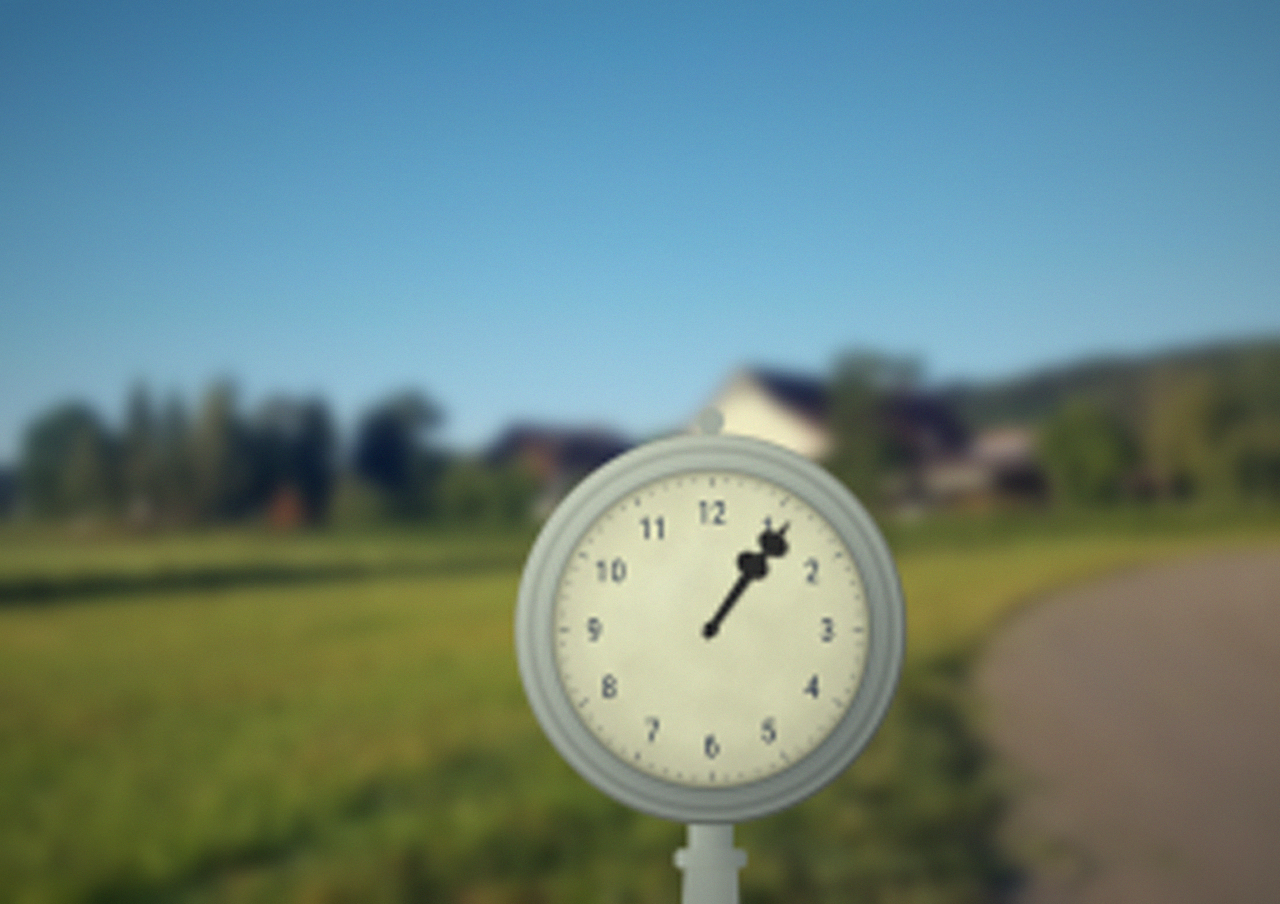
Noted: 1,06
